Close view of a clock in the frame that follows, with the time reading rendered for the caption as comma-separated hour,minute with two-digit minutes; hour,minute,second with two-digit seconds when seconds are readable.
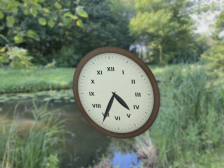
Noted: 4,35
